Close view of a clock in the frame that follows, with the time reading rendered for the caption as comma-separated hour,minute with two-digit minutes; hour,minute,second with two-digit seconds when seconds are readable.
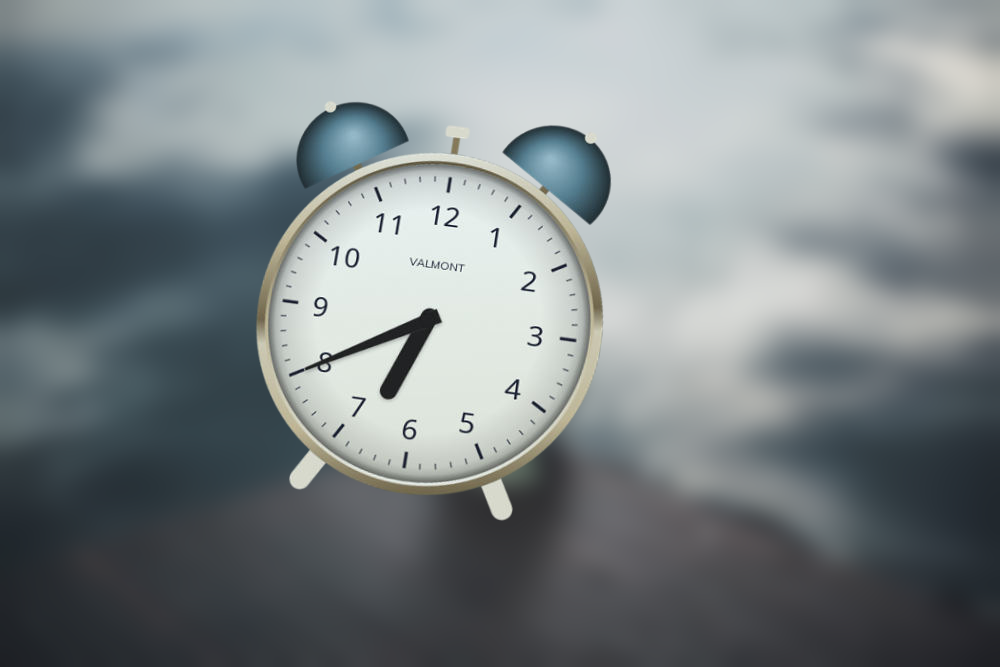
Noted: 6,40
